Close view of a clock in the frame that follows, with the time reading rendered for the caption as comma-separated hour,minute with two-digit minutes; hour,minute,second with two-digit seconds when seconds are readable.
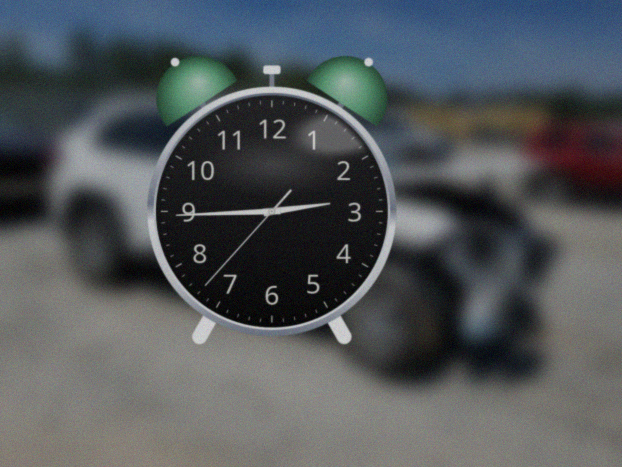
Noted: 2,44,37
